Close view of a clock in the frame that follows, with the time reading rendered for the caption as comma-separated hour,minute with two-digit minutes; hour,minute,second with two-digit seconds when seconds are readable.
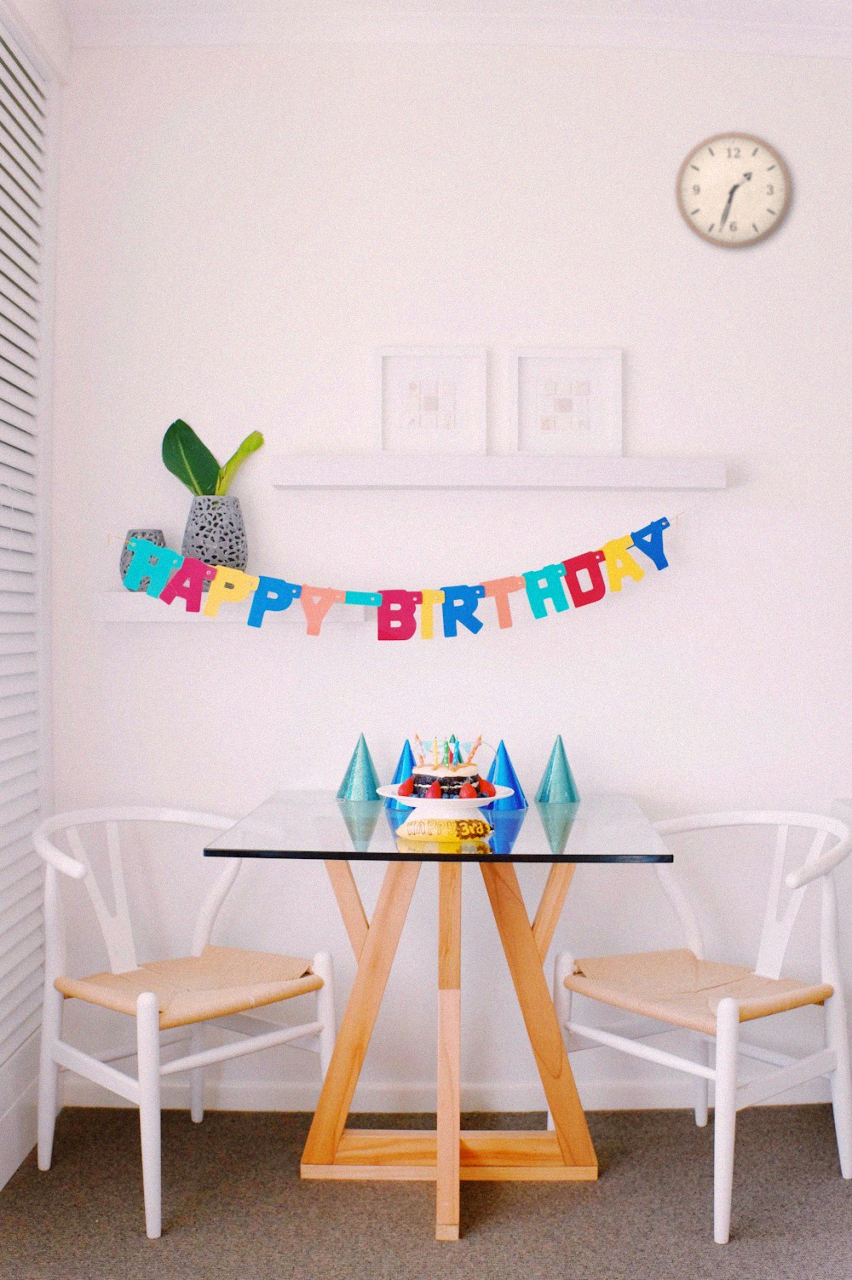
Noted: 1,33
